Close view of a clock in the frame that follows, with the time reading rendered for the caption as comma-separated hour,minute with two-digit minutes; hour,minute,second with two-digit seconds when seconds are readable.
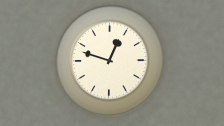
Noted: 12,48
